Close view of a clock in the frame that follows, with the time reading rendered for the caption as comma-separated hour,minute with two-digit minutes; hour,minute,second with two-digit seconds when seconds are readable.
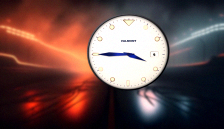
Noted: 3,45
